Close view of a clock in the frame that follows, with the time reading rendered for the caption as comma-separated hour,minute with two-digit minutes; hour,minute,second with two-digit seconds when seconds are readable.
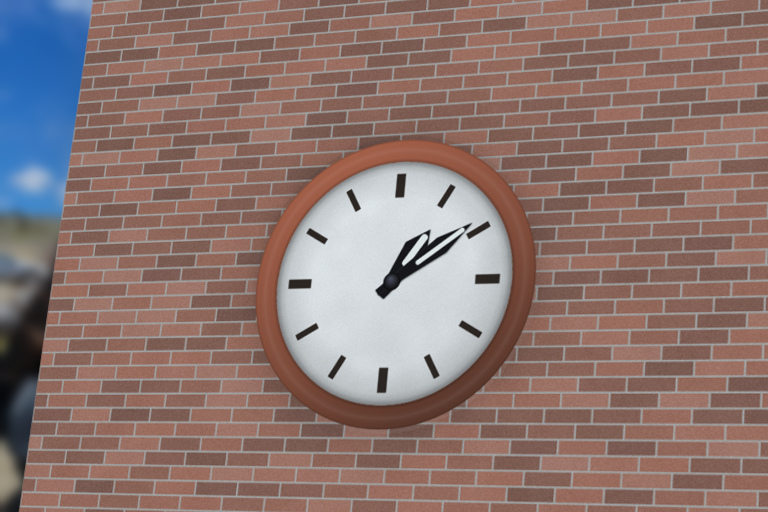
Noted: 1,09
